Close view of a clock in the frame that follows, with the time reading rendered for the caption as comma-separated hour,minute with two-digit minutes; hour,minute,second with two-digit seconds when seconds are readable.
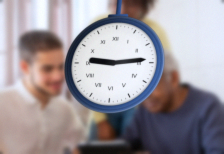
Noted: 9,14
